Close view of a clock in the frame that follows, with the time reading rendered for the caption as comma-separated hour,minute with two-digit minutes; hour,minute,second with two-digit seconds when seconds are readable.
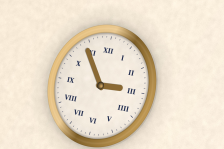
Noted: 2,54
